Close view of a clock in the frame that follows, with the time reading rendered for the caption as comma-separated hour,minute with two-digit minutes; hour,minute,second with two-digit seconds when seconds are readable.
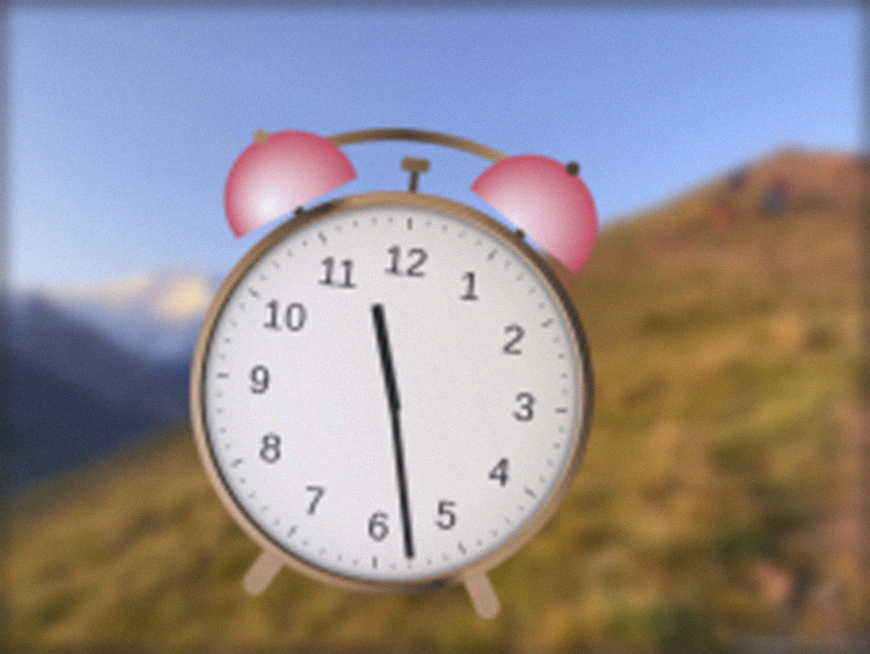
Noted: 11,28
